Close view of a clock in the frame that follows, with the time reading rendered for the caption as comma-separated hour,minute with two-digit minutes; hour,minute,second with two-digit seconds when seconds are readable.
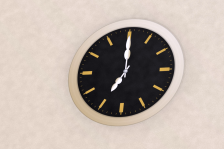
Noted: 7,00
